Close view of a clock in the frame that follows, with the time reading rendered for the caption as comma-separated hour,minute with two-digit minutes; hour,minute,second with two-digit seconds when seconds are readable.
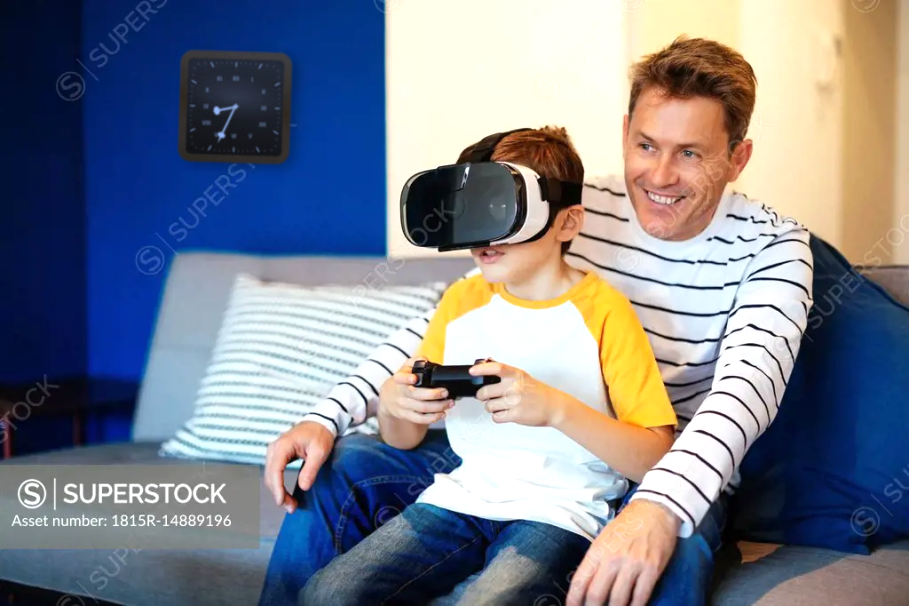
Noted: 8,34
